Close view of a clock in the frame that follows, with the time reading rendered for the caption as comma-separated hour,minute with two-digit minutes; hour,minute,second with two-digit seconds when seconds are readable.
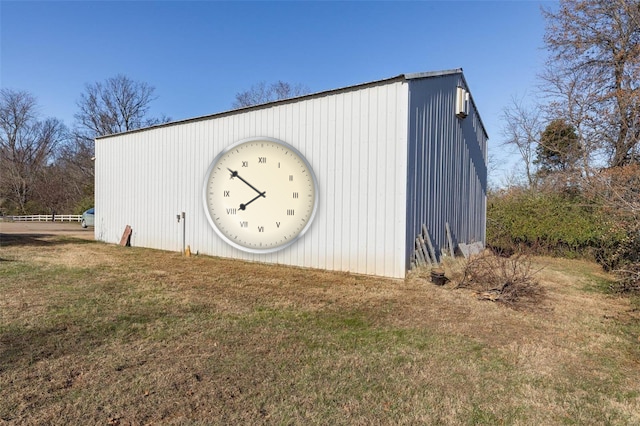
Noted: 7,51
